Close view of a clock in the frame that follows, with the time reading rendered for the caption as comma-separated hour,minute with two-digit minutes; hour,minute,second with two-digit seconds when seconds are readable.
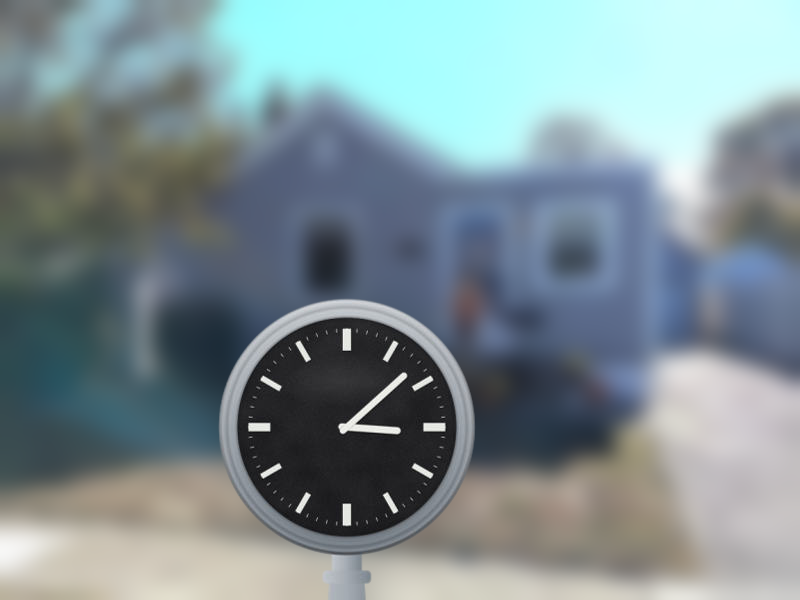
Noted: 3,08
